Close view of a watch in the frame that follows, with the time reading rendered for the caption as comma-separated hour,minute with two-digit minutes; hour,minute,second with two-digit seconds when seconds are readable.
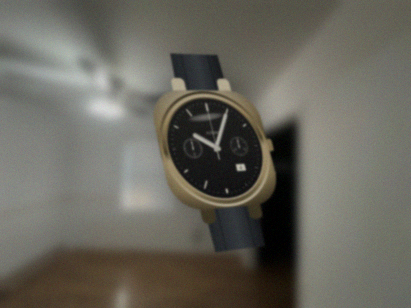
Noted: 10,05
